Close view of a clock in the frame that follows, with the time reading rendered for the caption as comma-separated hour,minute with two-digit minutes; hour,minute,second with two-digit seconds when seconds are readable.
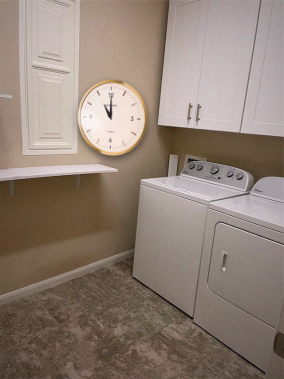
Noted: 11,00
